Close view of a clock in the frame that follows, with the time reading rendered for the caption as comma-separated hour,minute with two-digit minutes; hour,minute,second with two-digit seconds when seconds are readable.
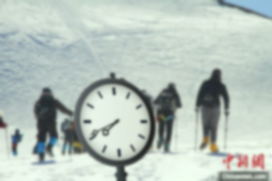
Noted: 7,41
